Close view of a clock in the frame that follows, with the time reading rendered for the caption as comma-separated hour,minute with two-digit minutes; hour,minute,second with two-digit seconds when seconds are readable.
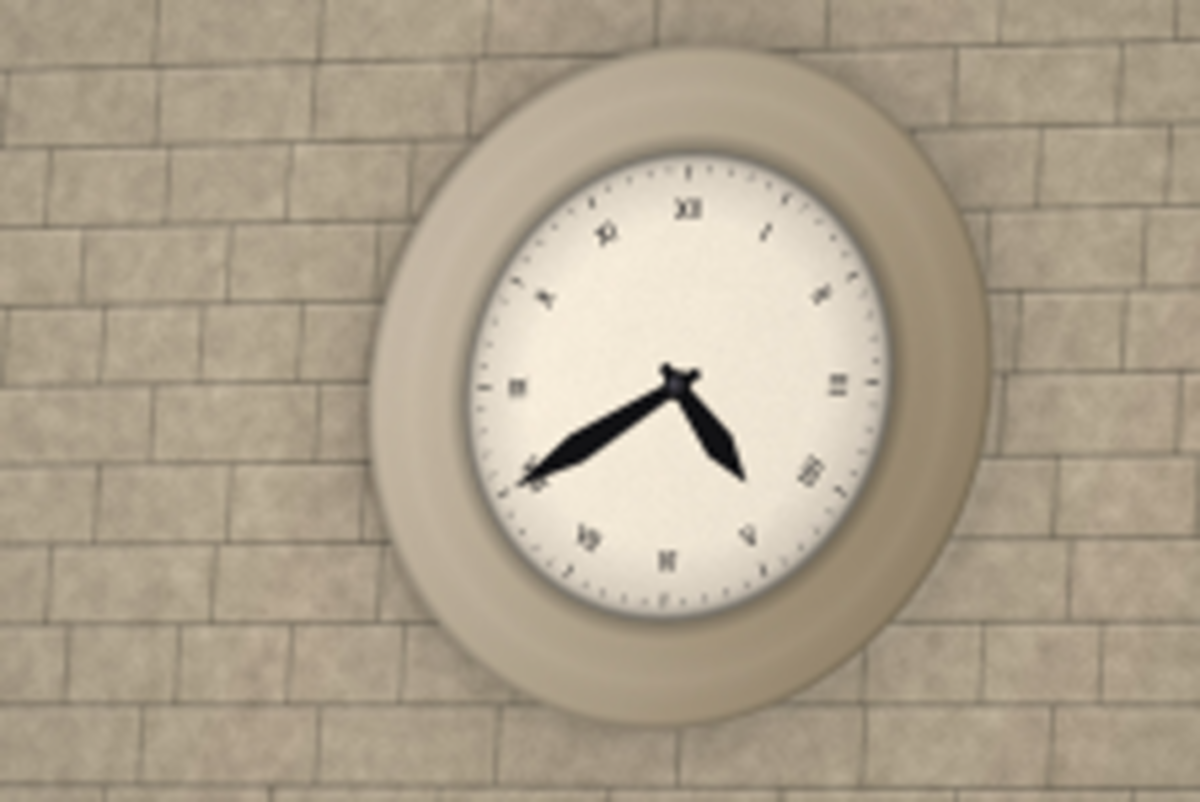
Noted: 4,40
